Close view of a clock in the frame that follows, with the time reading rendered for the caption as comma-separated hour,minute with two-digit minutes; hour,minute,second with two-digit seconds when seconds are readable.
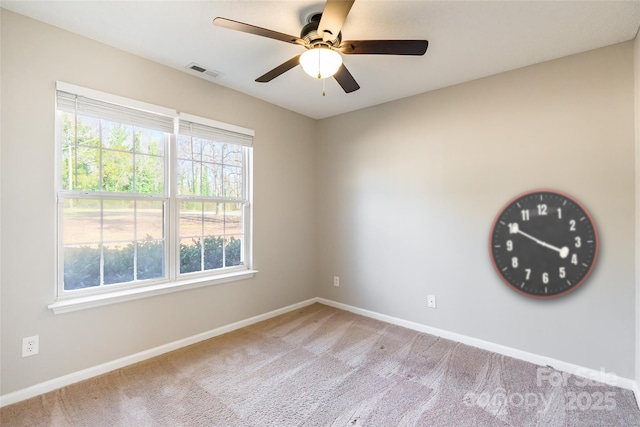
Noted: 3,50
